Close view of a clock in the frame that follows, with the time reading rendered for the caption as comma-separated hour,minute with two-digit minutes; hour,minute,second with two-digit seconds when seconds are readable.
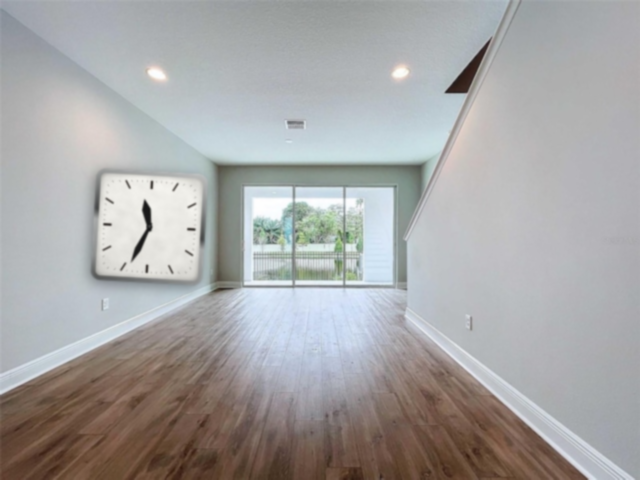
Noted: 11,34
